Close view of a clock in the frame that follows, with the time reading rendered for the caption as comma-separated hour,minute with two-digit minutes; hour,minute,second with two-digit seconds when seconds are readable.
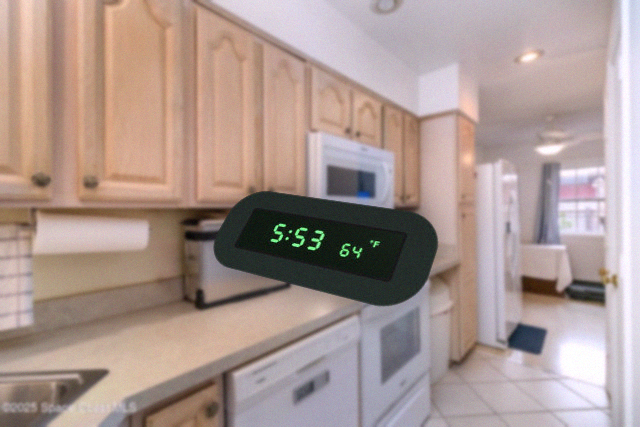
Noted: 5,53
